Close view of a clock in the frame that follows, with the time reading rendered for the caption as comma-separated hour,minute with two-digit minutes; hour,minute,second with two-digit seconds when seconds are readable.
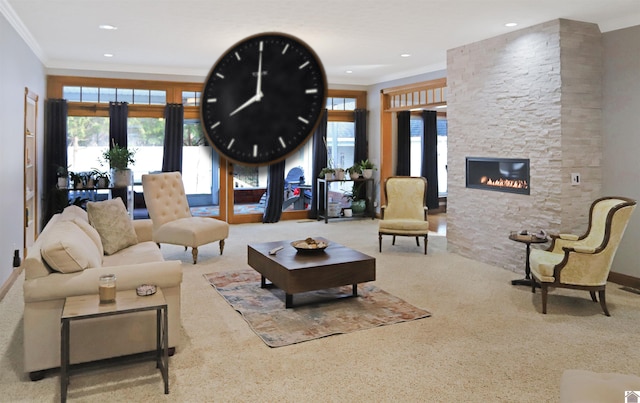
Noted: 8,00
